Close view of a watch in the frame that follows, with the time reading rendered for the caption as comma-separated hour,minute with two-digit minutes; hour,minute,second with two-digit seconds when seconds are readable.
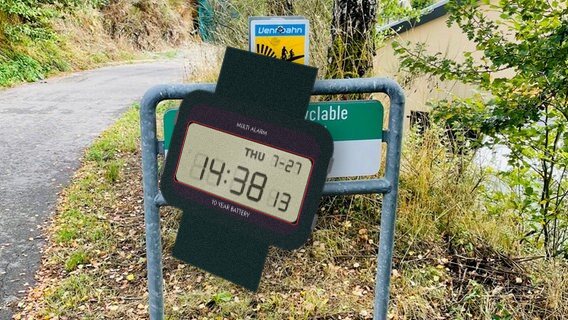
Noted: 14,38,13
